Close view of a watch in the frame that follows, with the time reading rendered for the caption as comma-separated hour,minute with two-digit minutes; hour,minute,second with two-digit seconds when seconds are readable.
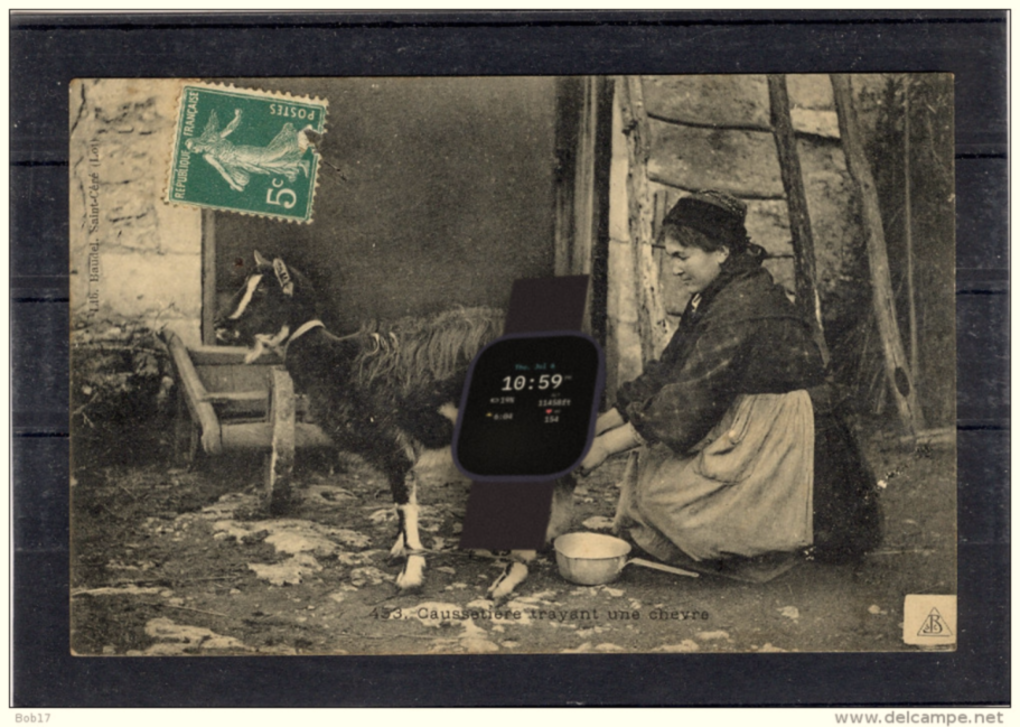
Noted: 10,59
